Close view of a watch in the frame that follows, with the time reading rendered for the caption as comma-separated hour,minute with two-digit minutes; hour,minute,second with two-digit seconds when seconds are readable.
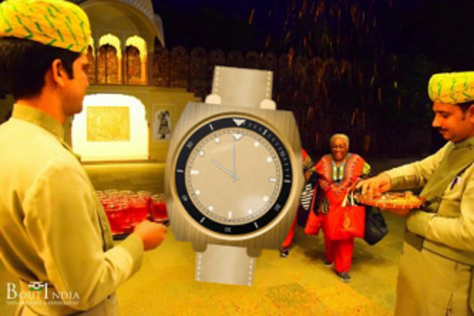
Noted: 9,59
